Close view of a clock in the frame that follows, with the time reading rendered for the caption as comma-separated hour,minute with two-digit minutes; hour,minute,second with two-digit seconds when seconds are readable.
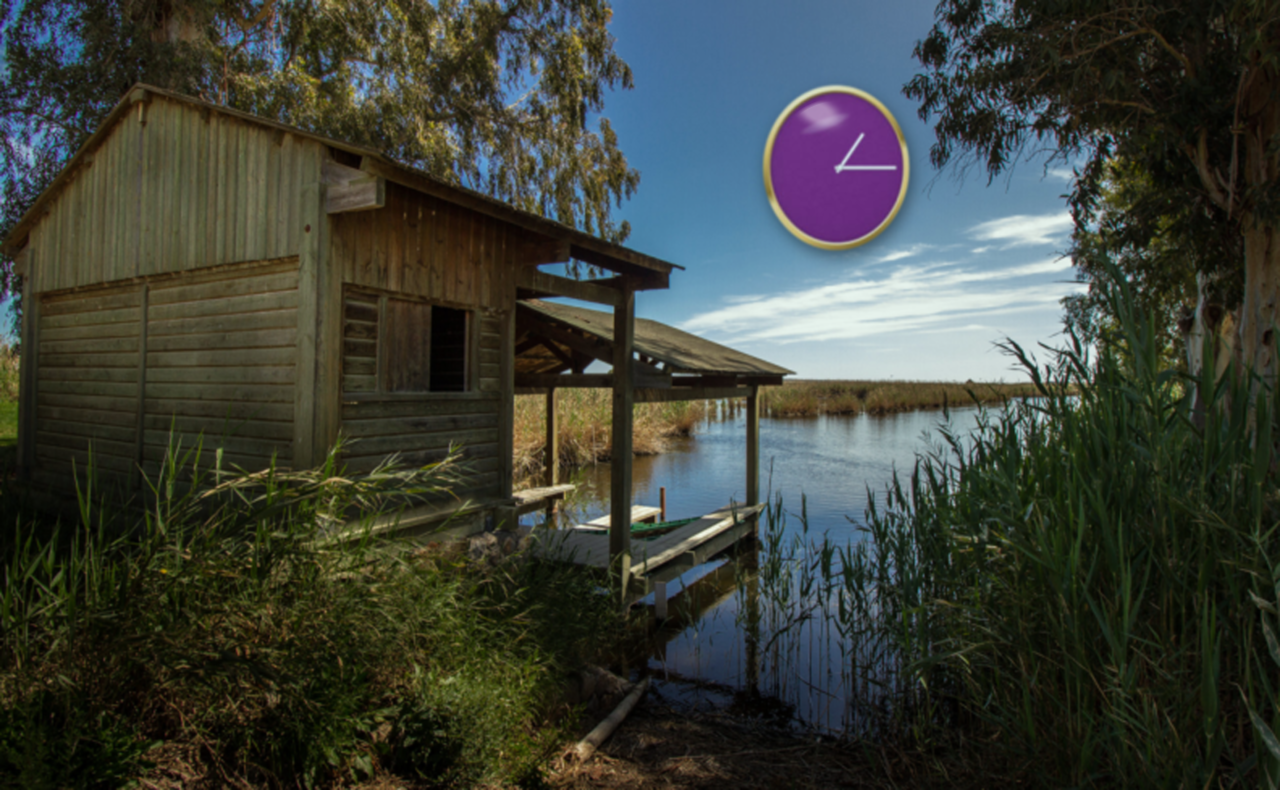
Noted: 1,15
